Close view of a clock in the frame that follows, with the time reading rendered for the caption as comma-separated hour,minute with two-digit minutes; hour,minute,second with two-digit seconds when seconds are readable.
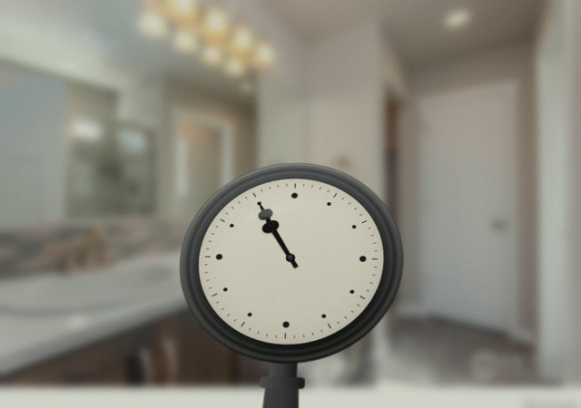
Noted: 10,55
